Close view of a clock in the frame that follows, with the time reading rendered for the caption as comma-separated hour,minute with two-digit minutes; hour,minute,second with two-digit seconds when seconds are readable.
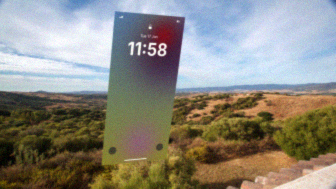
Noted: 11,58
